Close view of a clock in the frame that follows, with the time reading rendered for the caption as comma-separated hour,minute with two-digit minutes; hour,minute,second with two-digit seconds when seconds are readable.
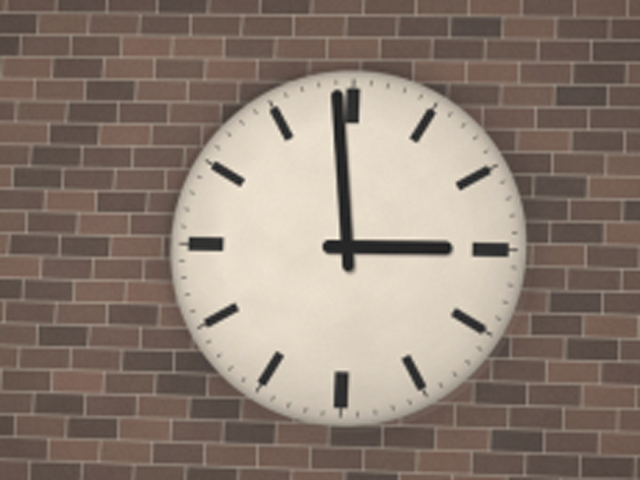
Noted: 2,59
